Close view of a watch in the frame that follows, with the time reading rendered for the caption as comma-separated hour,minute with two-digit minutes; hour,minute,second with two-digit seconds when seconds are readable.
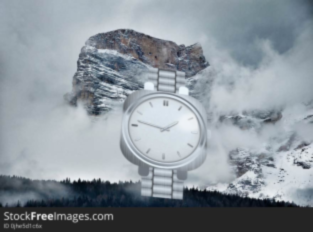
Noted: 1,47
